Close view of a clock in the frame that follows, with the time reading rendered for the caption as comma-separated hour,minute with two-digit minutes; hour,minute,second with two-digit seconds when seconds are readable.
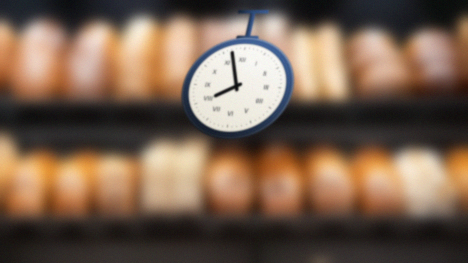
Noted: 7,57
